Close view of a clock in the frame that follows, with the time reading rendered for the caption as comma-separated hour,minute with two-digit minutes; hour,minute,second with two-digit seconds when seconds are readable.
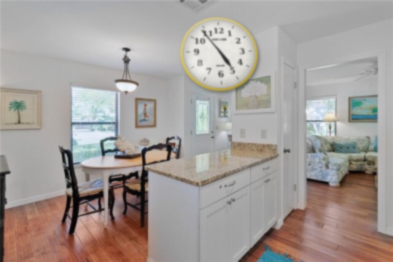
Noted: 4,54
